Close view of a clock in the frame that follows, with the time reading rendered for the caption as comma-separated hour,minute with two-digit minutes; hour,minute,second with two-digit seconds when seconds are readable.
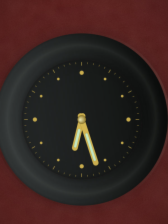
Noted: 6,27
